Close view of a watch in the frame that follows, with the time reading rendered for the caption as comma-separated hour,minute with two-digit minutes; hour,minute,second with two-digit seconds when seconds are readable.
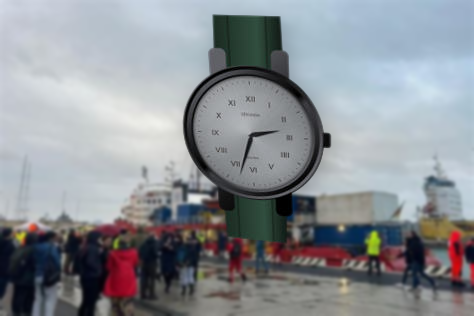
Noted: 2,33
